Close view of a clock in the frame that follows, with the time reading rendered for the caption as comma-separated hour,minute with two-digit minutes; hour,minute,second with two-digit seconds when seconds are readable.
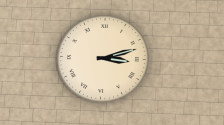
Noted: 3,12
